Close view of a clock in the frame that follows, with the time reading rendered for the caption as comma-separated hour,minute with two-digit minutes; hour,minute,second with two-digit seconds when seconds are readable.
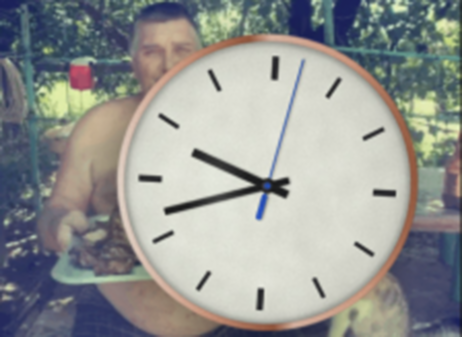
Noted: 9,42,02
